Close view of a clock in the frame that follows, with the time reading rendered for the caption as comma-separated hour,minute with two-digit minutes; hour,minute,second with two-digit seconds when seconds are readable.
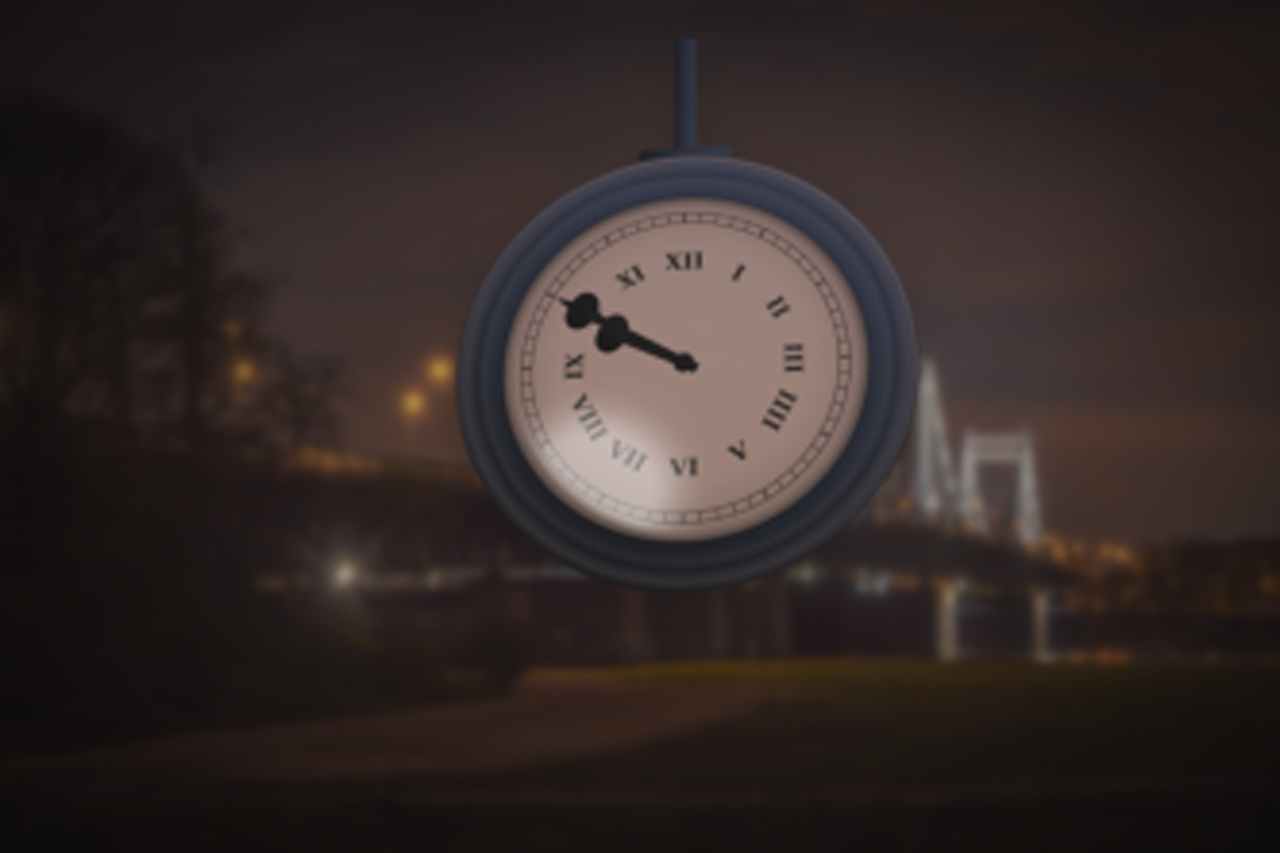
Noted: 9,50
